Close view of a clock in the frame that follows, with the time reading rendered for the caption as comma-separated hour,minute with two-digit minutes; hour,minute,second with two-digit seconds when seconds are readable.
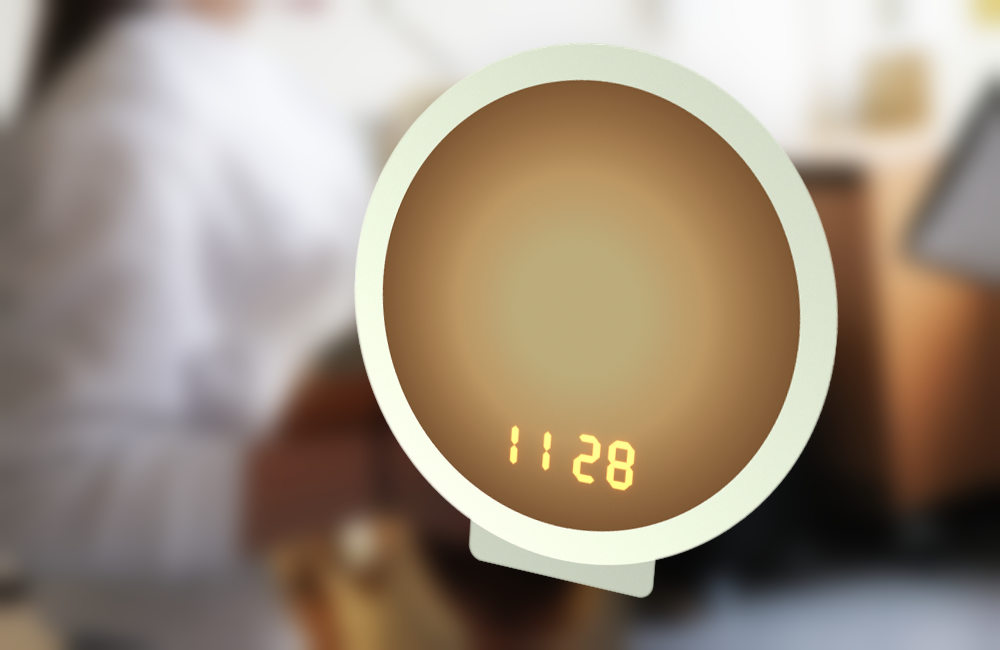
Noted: 11,28
